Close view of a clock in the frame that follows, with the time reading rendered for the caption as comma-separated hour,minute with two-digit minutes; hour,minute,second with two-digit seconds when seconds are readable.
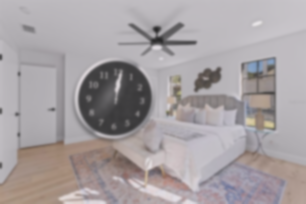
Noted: 12,01
